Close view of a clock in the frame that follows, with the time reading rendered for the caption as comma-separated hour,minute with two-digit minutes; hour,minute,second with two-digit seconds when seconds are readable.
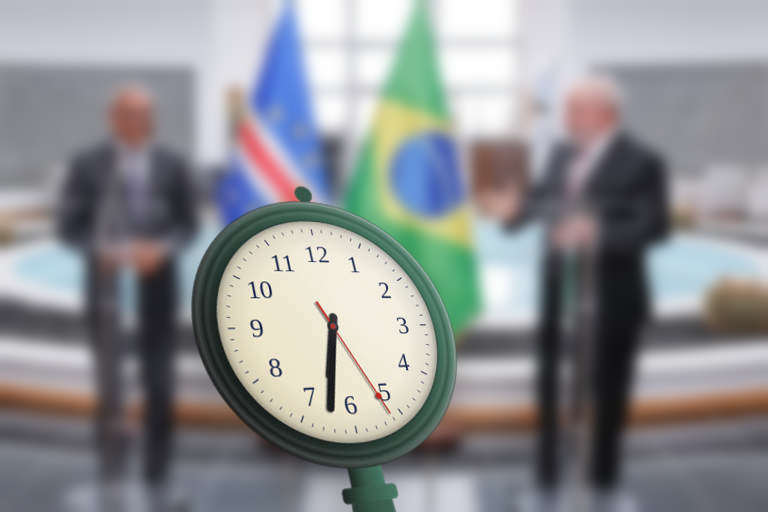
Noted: 6,32,26
